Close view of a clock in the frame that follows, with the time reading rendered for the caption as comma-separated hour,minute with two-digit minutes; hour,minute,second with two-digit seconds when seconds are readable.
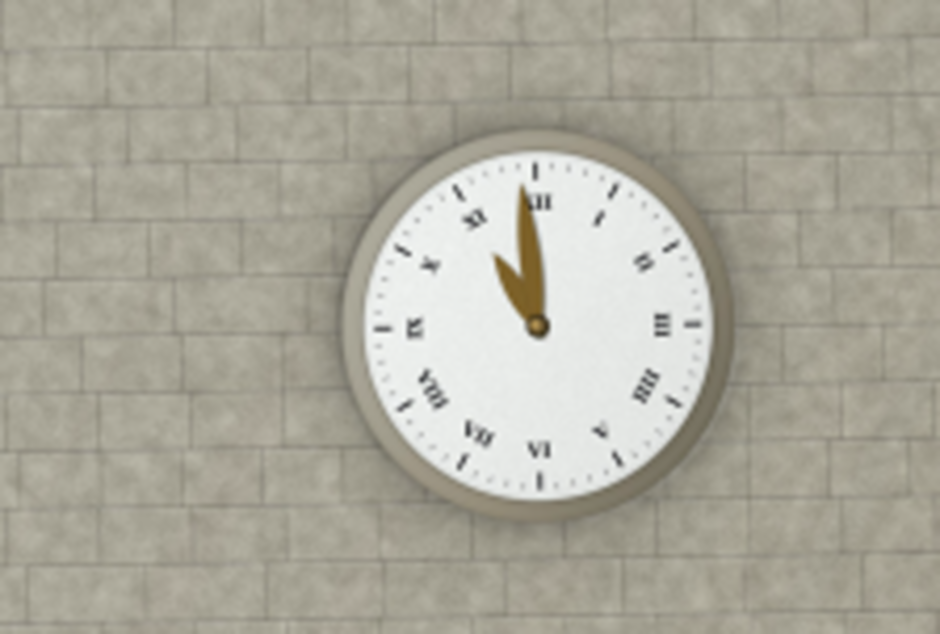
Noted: 10,59
